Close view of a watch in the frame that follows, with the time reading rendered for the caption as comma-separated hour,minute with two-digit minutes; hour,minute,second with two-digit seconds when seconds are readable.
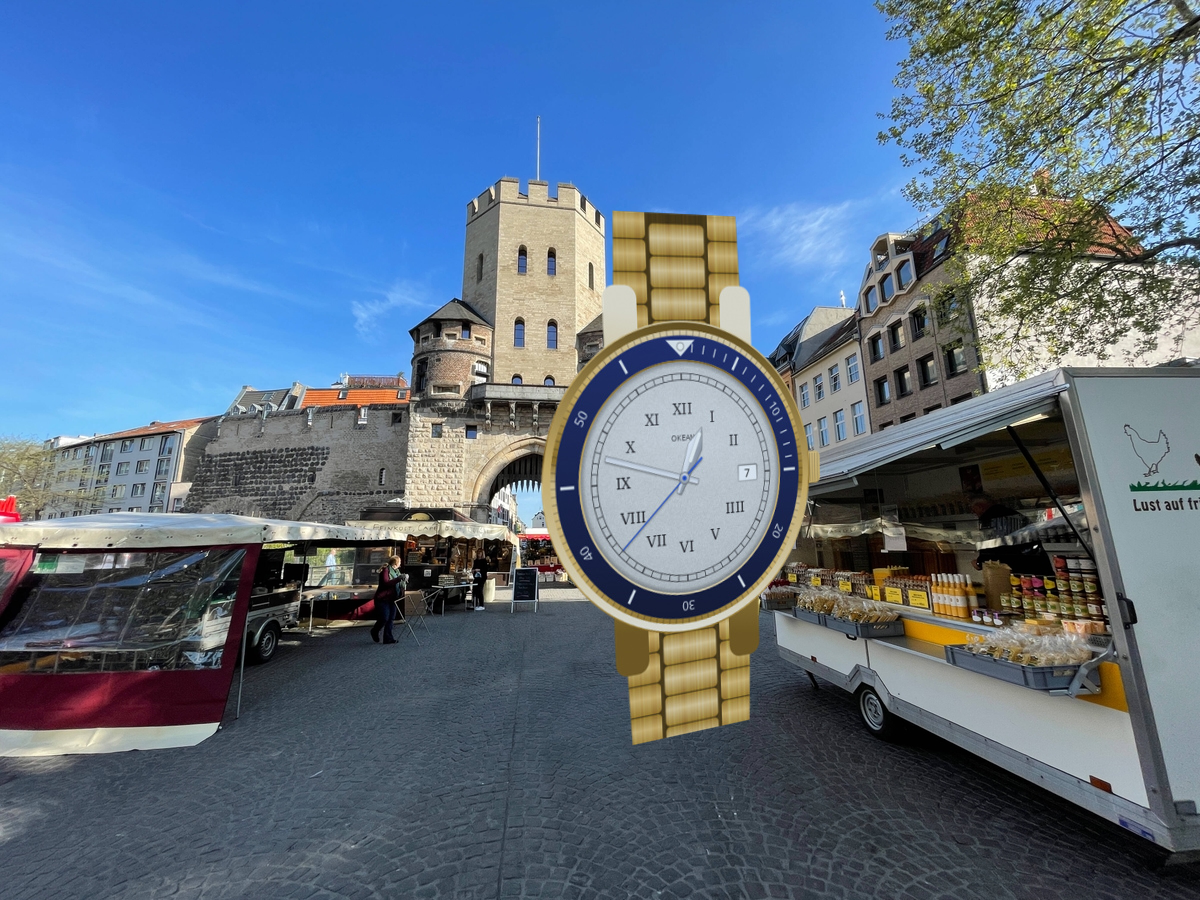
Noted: 12,47,38
